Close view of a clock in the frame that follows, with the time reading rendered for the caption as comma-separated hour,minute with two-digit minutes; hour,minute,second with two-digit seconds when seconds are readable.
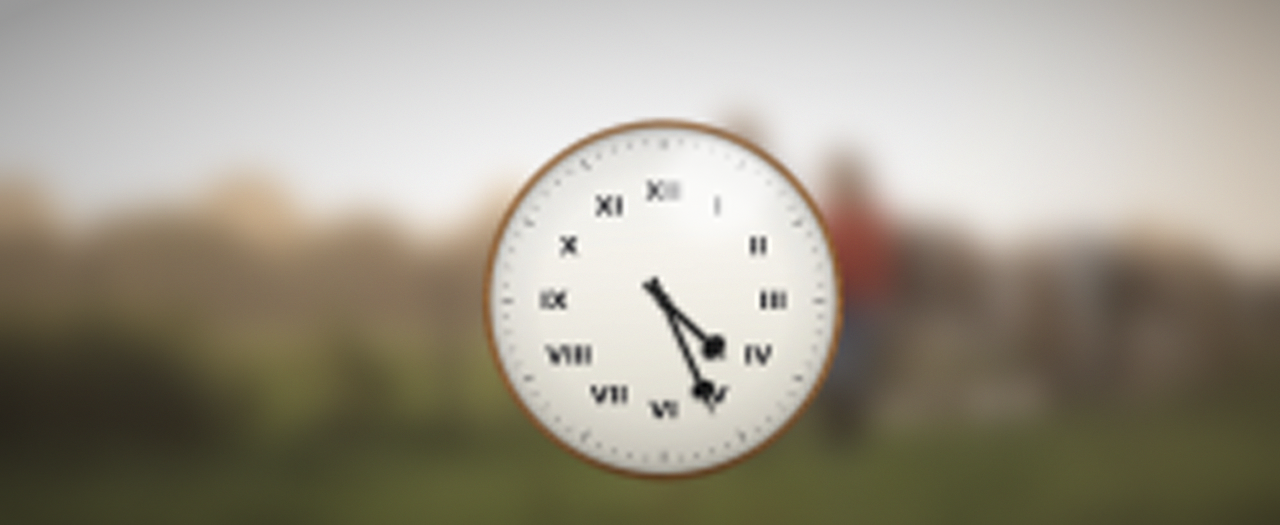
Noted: 4,26
